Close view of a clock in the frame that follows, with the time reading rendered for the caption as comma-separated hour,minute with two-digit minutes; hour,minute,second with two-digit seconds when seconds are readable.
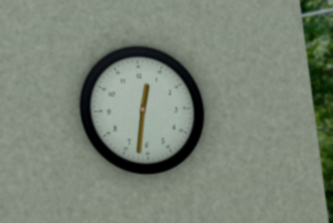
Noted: 12,32
